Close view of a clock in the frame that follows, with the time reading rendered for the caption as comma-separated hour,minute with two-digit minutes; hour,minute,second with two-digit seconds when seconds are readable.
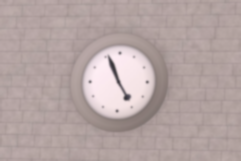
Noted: 4,56
